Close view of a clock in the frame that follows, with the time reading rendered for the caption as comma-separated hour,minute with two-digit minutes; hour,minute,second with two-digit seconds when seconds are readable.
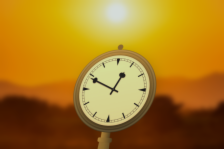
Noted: 12,49
